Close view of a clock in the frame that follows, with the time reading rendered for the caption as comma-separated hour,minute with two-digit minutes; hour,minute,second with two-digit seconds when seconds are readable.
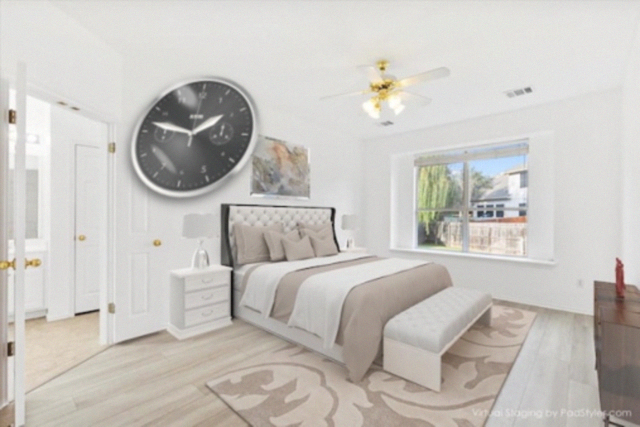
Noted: 1,47
